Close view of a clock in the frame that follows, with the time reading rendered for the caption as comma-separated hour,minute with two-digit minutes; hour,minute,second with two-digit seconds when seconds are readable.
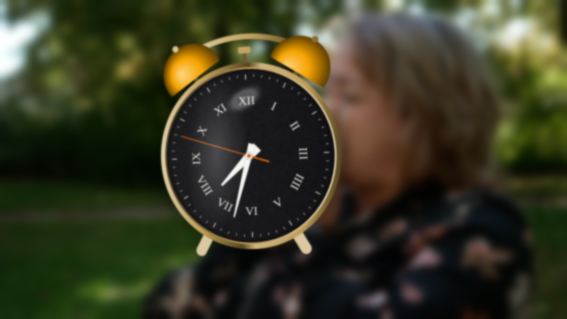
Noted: 7,32,48
